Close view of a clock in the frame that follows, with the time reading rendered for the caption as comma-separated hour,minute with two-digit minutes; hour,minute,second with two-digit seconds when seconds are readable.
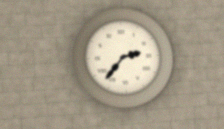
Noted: 2,37
